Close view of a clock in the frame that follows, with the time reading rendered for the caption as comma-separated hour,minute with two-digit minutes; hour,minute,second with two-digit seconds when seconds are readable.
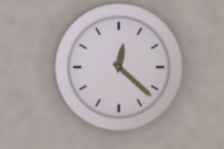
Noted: 12,22
